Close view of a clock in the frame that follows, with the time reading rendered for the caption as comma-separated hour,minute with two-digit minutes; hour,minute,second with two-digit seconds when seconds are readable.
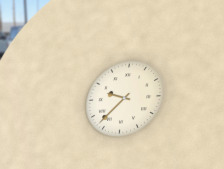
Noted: 9,37
